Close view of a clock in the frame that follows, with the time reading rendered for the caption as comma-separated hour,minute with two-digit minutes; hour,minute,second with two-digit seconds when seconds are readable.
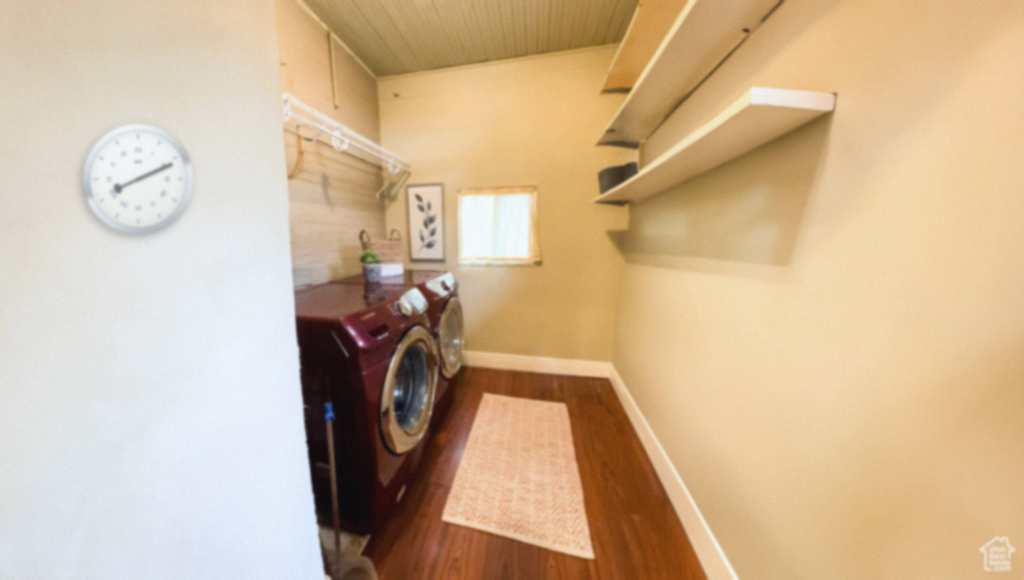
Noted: 8,11
